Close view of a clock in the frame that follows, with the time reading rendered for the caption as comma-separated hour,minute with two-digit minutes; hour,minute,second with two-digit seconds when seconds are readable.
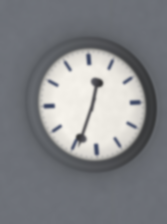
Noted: 12,34
